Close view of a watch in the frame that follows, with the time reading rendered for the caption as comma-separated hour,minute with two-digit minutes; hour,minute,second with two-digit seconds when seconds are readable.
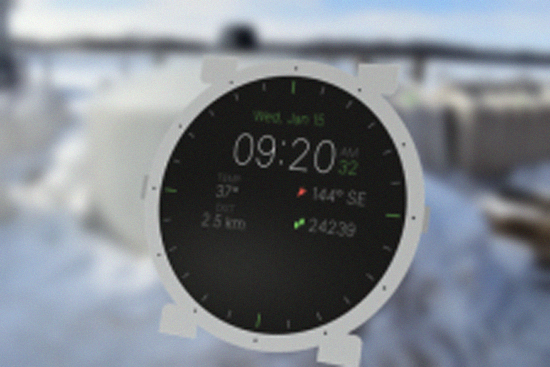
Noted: 9,20
